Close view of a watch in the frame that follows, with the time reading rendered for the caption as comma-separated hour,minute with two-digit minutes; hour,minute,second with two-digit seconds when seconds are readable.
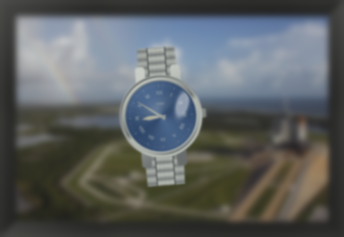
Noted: 8,51
